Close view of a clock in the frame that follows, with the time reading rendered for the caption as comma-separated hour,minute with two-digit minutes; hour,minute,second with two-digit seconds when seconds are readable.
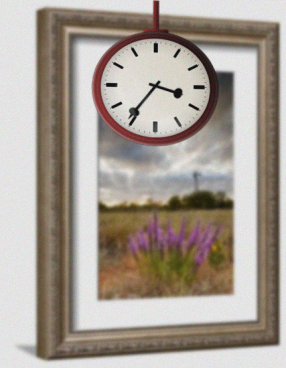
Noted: 3,36
